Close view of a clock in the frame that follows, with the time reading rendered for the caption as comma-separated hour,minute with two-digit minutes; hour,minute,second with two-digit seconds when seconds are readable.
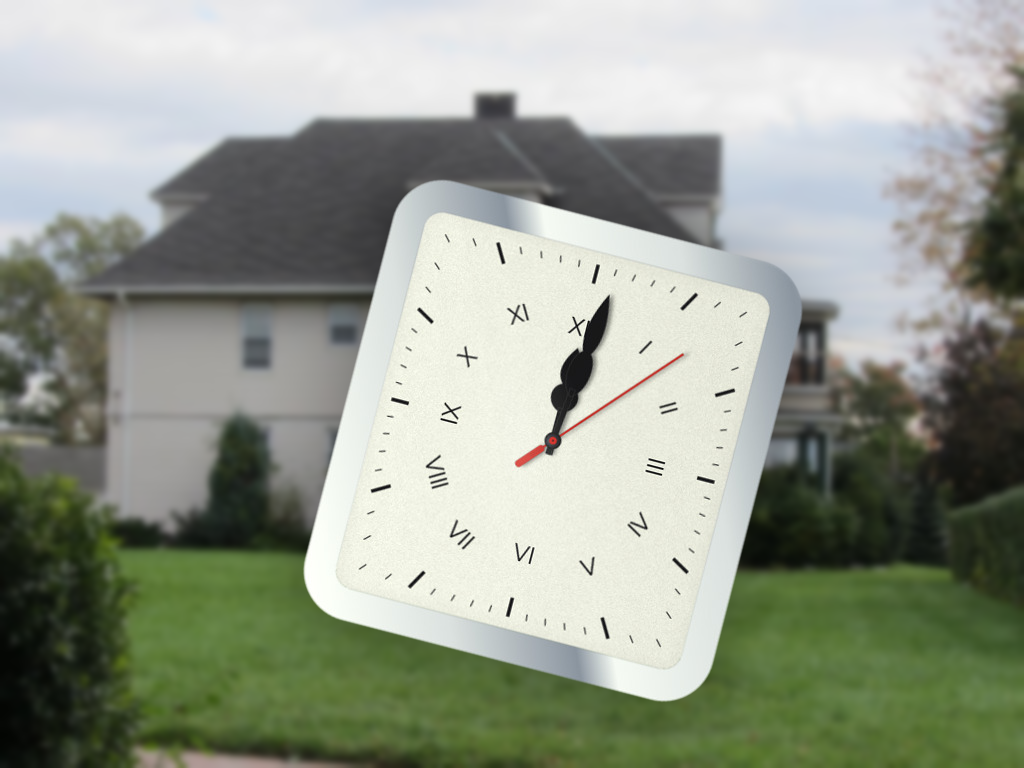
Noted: 12,01,07
